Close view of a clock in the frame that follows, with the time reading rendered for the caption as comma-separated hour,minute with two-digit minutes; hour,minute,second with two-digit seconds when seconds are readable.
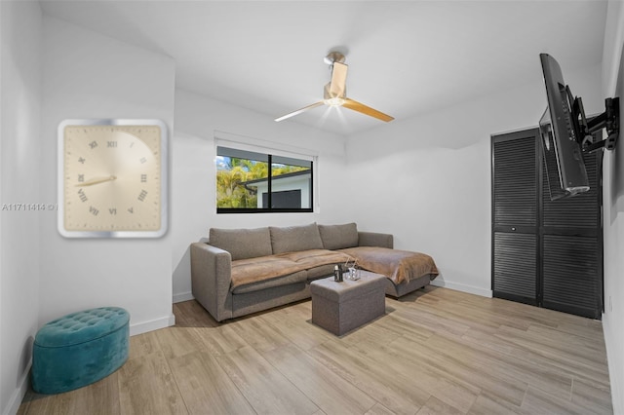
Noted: 8,43
